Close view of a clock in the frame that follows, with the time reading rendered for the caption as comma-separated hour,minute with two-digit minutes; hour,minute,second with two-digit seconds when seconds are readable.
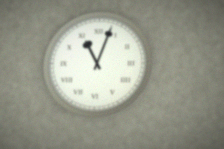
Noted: 11,03
